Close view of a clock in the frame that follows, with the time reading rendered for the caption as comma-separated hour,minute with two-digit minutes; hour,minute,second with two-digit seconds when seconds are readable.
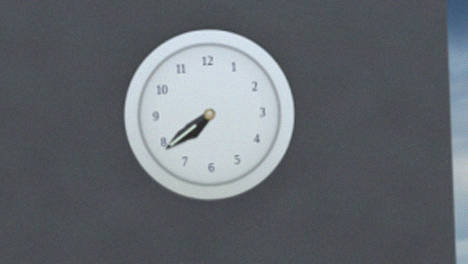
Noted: 7,39
